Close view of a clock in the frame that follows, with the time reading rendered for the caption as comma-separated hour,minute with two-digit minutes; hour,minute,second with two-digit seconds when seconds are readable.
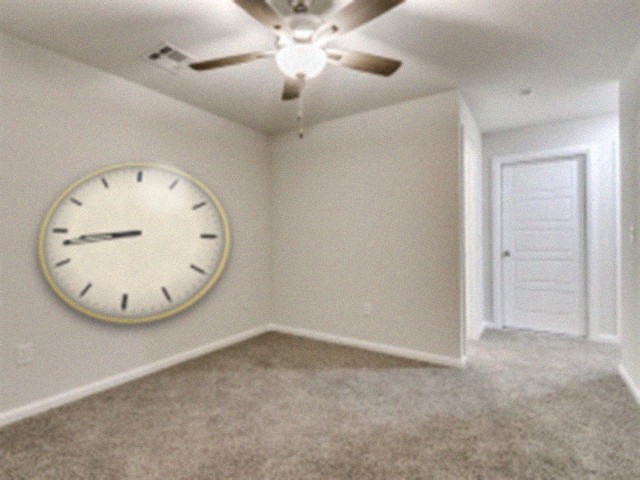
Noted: 8,43
